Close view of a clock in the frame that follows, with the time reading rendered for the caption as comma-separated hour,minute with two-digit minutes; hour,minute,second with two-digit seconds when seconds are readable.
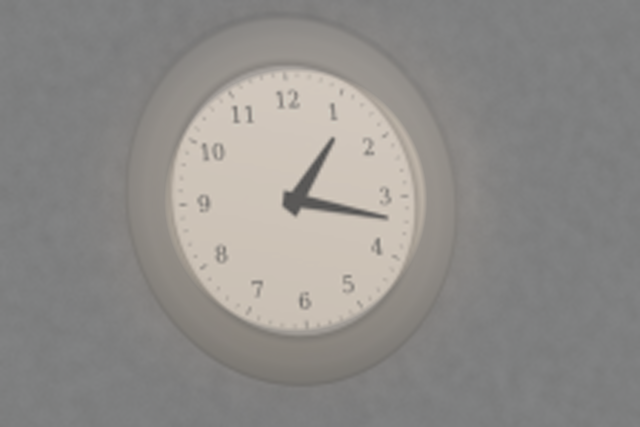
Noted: 1,17
